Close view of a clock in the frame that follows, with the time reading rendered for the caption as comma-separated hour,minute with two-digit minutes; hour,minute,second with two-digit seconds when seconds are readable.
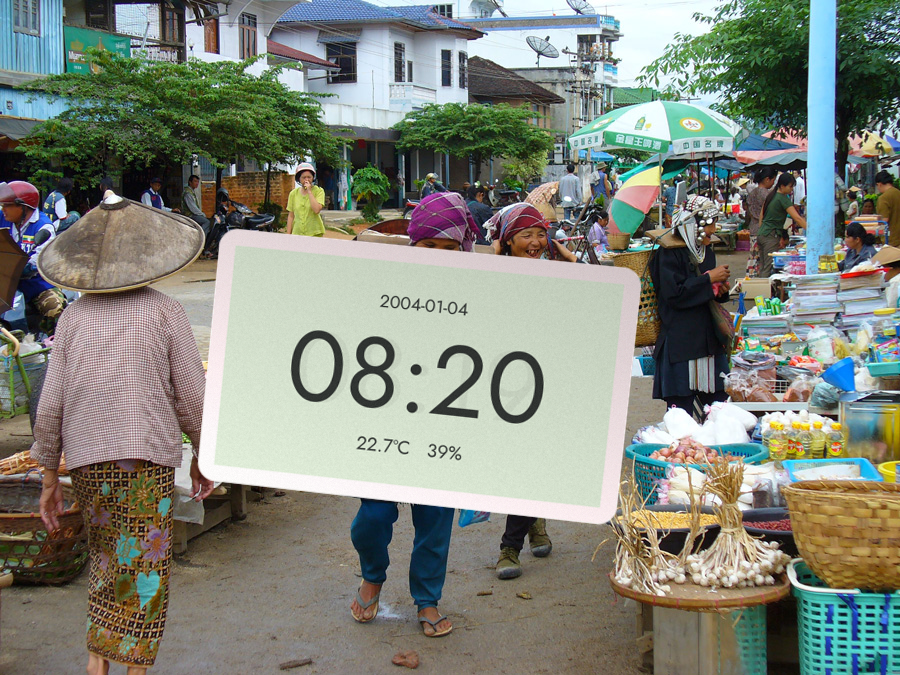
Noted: 8,20
